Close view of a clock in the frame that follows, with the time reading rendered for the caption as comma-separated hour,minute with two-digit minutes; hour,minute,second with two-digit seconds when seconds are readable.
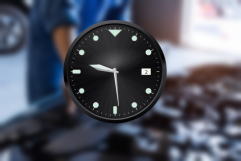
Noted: 9,29
